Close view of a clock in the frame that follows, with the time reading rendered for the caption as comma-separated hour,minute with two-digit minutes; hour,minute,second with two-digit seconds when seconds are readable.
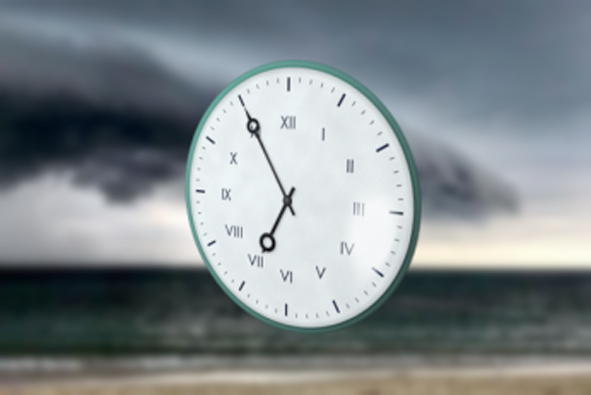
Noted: 6,55
